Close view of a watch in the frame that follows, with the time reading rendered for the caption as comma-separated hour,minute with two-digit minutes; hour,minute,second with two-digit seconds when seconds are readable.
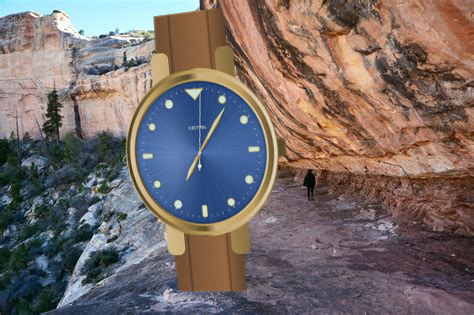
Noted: 7,06,01
